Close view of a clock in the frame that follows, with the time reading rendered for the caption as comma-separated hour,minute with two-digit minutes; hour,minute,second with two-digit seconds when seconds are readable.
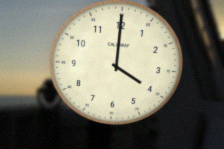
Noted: 4,00
